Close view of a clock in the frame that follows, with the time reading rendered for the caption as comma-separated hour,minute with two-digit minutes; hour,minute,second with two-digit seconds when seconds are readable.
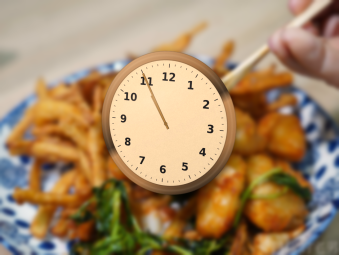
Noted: 10,55
